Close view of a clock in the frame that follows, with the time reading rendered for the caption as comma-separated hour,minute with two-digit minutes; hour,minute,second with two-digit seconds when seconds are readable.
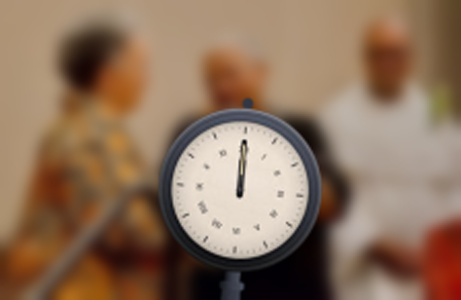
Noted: 12,00
